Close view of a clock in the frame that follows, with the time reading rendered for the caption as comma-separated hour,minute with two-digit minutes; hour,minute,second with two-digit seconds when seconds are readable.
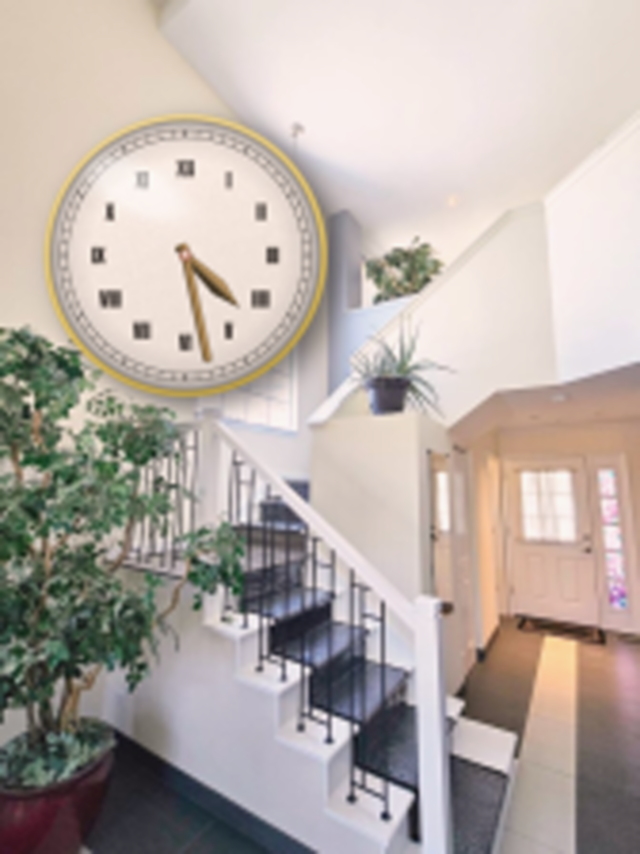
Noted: 4,28
